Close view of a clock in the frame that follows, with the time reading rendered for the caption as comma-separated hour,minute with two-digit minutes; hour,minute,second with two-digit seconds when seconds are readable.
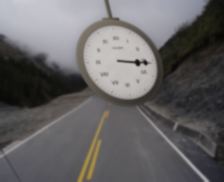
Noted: 3,16
